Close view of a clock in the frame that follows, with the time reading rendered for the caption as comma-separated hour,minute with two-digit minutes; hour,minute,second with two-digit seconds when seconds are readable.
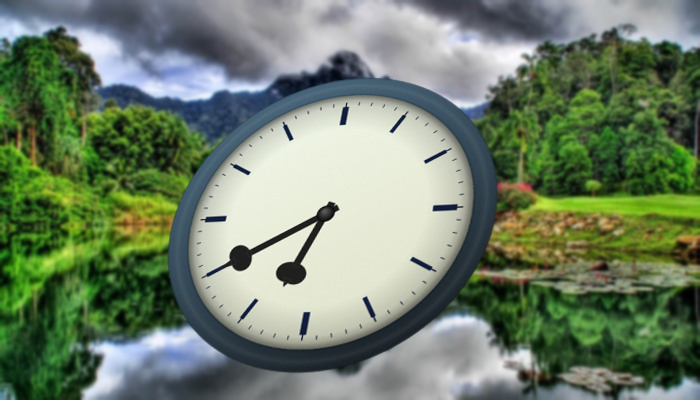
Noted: 6,40
